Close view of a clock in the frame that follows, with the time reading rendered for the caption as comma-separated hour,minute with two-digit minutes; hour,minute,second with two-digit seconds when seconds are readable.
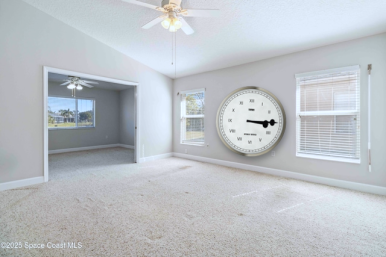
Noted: 3,15
